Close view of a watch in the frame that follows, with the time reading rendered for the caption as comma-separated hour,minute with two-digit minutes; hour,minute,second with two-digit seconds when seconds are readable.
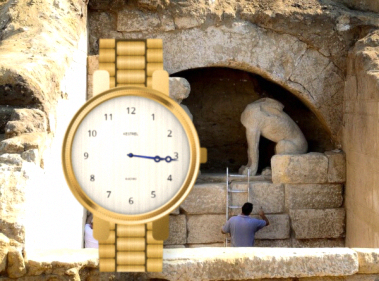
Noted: 3,16
